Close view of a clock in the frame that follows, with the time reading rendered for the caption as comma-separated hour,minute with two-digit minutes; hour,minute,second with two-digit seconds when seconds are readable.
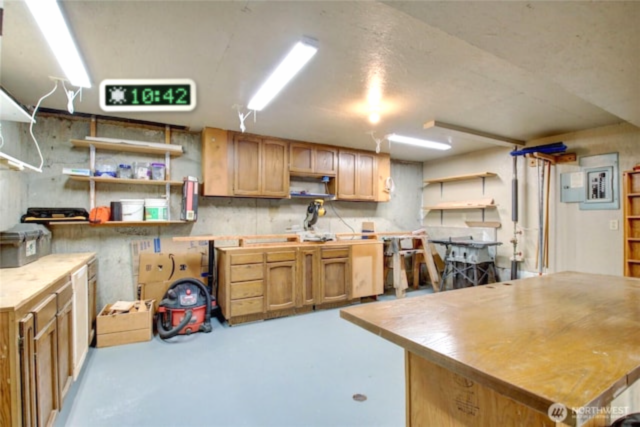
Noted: 10,42
